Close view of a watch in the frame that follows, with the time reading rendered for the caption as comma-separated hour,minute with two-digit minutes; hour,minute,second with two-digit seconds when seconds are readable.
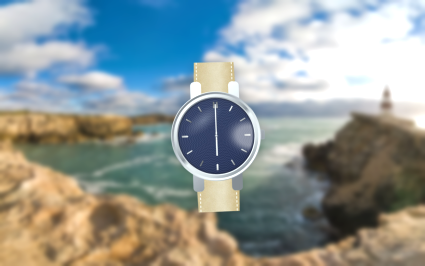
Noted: 6,00
